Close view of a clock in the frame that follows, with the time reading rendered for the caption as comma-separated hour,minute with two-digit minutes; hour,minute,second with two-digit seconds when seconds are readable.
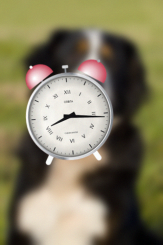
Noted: 8,16
